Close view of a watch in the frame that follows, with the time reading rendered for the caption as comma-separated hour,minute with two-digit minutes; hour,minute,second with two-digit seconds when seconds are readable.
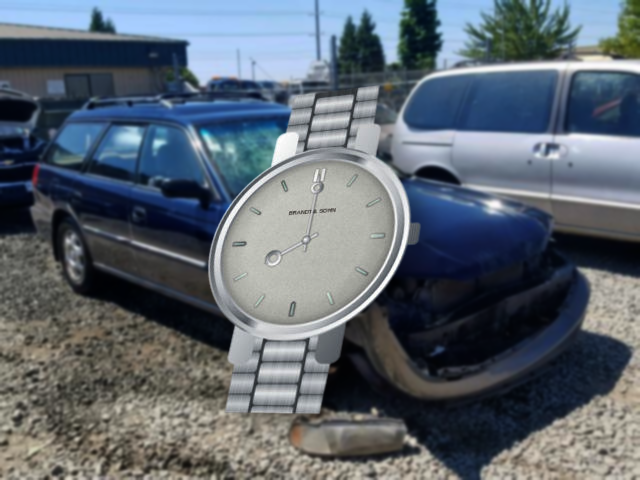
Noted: 8,00
